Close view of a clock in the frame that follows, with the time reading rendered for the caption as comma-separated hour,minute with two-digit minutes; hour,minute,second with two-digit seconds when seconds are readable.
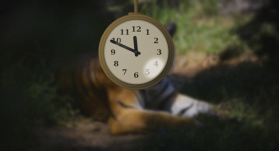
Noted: 11,49
